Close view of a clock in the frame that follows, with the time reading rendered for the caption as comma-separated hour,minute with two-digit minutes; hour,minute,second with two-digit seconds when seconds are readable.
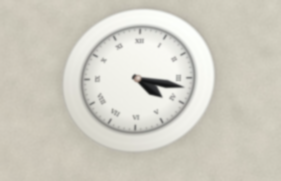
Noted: 4,17
